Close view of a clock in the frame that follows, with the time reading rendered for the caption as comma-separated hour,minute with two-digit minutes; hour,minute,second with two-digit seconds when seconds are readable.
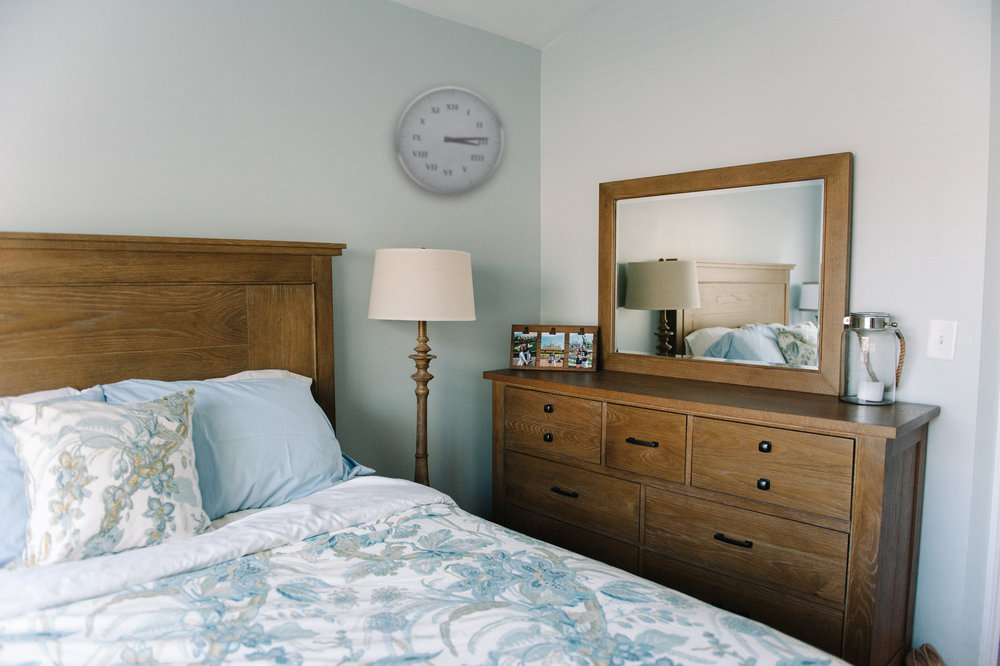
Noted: 3,14
